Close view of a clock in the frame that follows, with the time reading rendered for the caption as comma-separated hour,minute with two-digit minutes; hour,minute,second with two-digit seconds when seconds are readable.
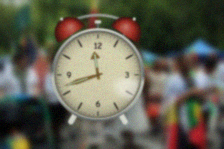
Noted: 11,42
